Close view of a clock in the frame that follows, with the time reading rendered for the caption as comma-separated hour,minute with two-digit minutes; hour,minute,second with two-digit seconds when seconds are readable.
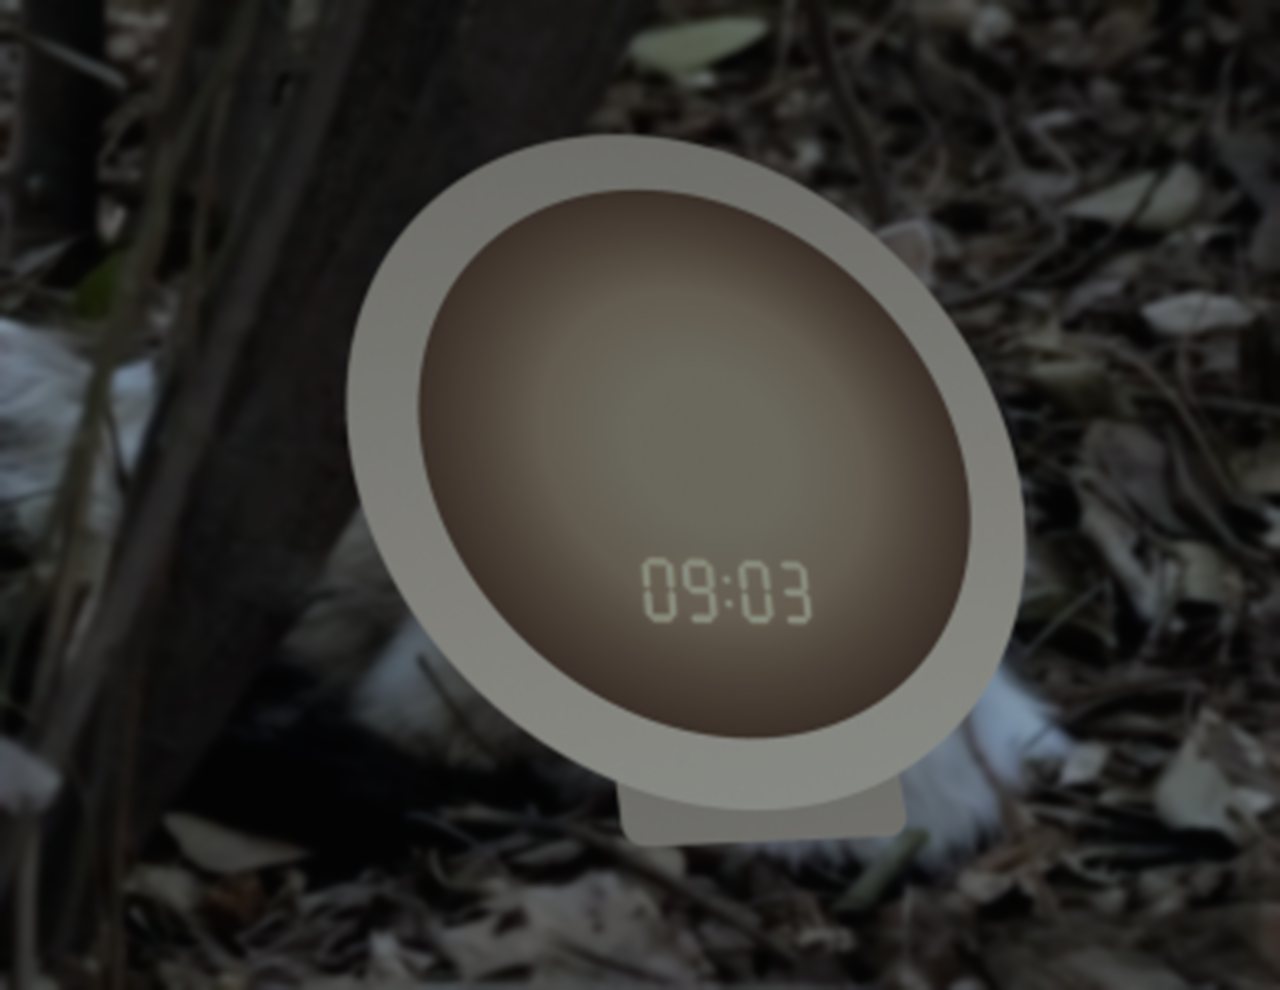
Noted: 9,03
